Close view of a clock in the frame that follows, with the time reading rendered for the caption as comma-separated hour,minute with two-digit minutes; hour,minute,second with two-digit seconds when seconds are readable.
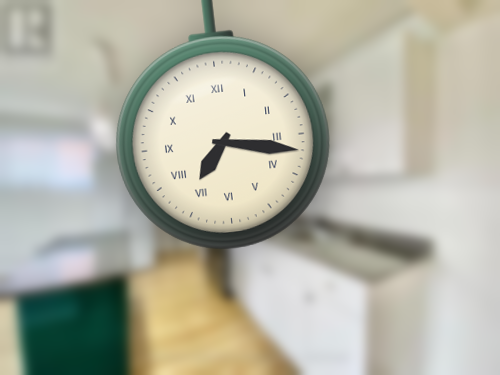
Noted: 7,17
